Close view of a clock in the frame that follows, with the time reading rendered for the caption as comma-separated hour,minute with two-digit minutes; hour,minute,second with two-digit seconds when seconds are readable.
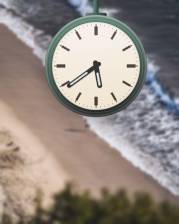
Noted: 5,39
